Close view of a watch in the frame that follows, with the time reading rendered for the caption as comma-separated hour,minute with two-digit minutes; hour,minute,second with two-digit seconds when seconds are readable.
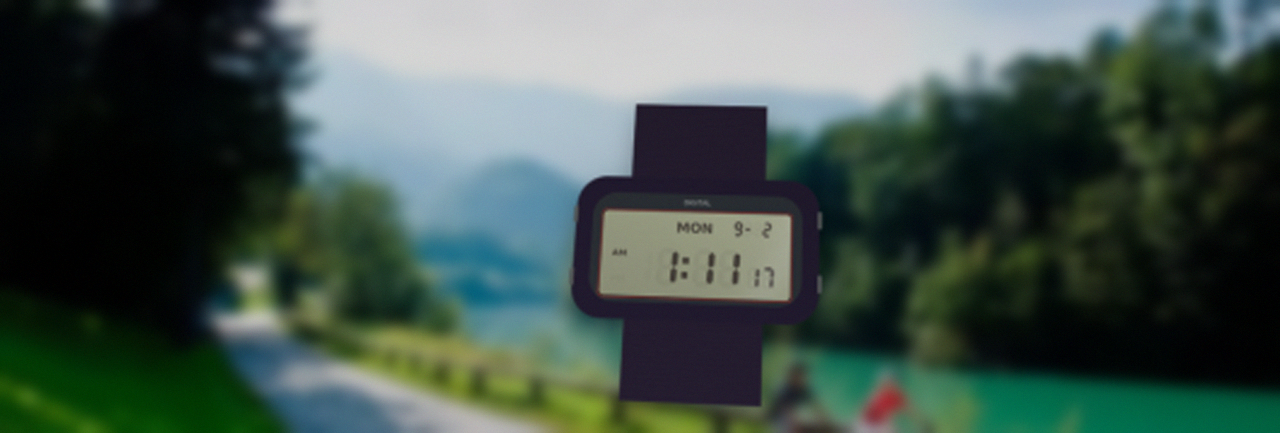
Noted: 1,11,17
